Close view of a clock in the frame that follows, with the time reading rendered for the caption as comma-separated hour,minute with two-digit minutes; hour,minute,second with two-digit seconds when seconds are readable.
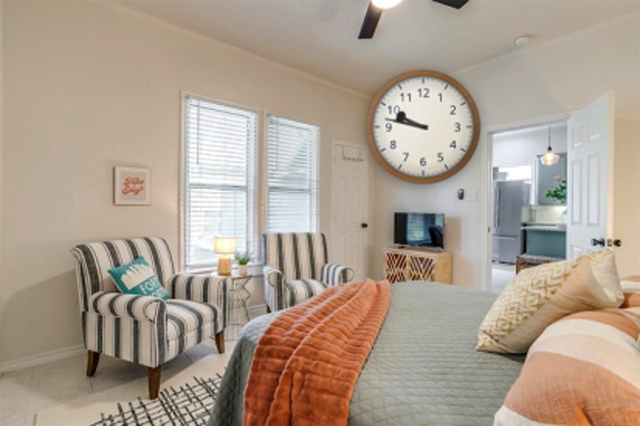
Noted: 9,47
